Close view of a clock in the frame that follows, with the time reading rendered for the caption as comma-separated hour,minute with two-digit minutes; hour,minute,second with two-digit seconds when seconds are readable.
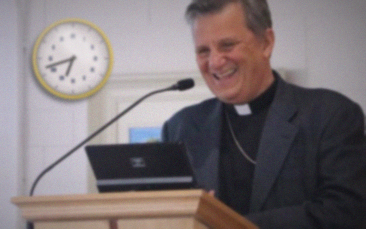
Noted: 6,42
